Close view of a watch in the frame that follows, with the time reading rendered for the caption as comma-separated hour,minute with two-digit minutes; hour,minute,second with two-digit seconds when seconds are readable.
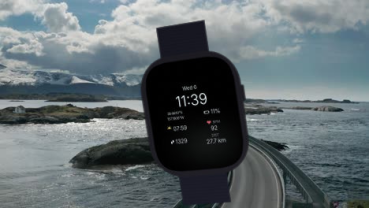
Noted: 11,39
